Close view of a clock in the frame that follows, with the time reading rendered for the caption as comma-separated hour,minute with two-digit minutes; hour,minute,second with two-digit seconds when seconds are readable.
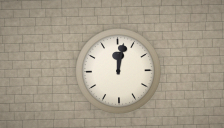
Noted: 12,02
